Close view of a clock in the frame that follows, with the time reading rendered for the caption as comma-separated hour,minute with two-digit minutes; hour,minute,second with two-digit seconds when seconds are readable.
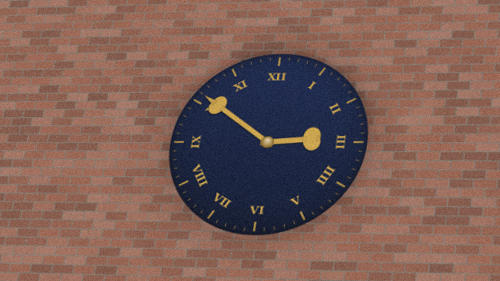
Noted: 2,51
